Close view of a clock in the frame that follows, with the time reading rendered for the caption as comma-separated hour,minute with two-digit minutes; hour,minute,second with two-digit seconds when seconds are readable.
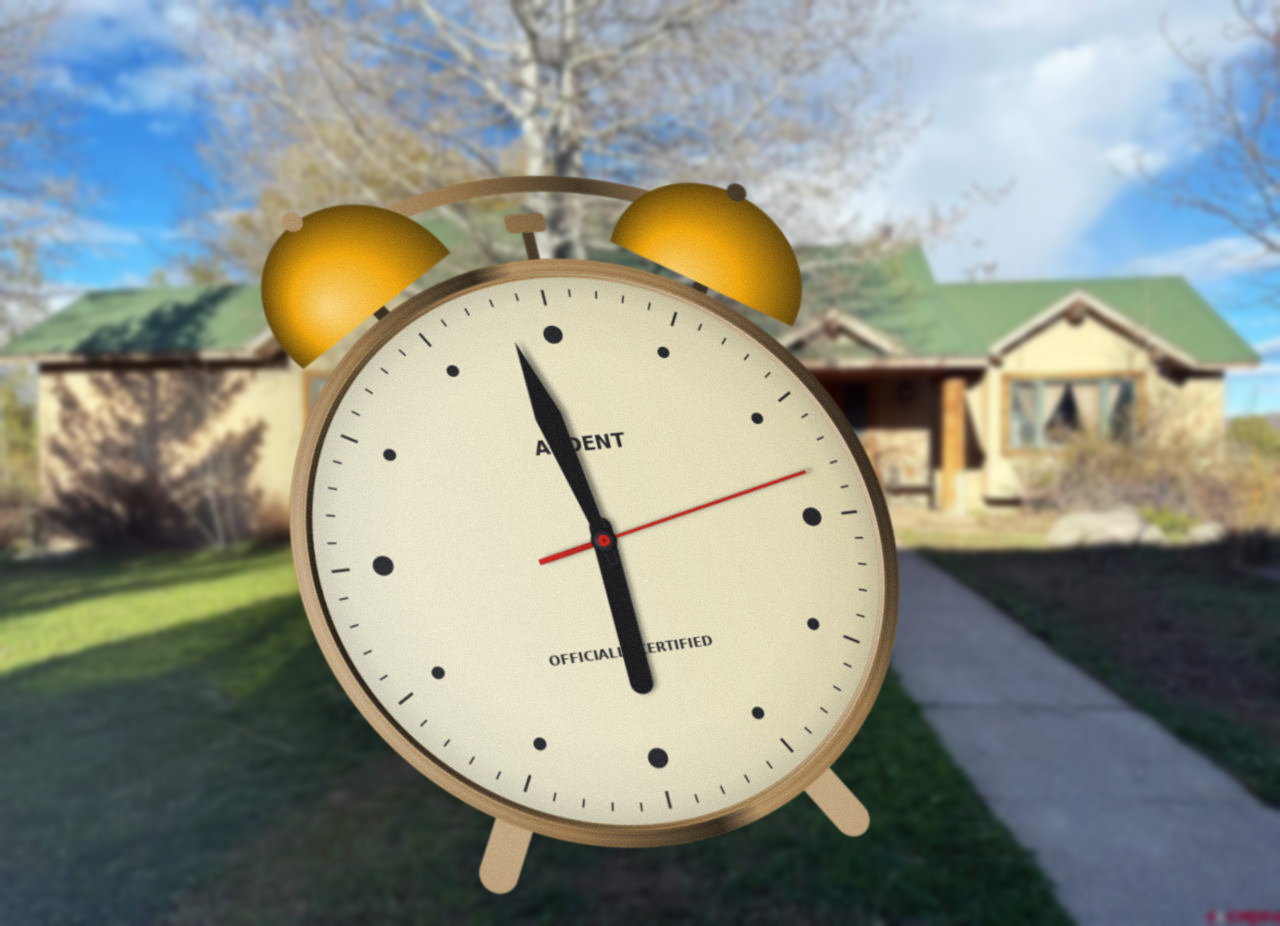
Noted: 5,58,13
